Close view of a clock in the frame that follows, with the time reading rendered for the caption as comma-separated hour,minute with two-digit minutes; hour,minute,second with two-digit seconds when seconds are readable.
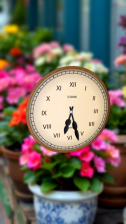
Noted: 6,27
